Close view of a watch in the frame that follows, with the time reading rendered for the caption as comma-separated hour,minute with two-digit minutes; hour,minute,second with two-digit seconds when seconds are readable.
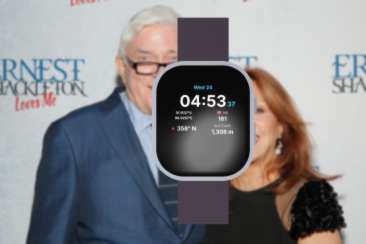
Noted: 4,53
